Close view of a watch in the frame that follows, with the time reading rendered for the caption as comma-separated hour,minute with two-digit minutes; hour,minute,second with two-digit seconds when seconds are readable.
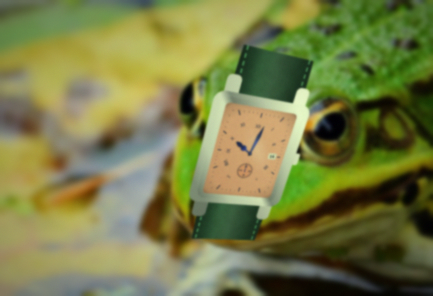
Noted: 10,02
